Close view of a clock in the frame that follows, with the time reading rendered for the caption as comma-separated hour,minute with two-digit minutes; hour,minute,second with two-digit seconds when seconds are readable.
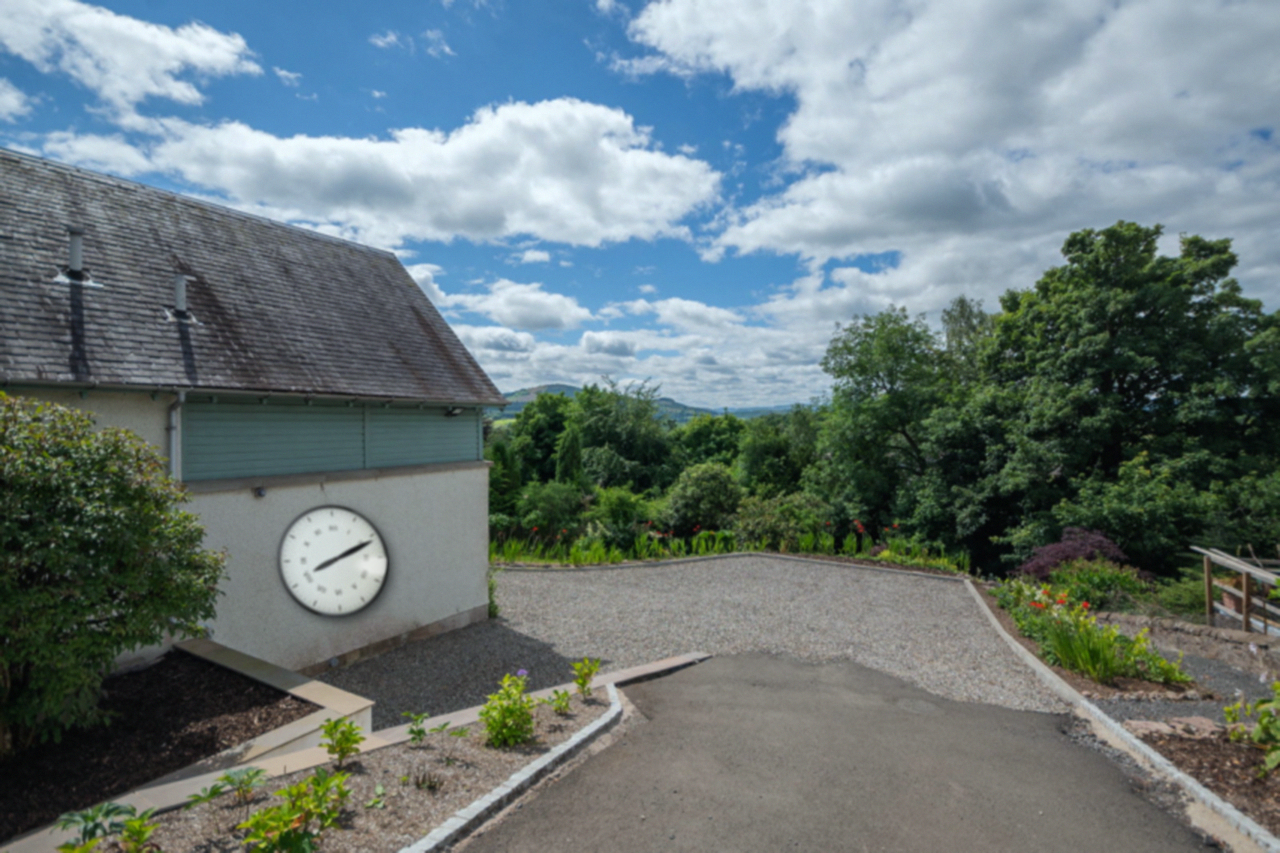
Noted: 8,11
